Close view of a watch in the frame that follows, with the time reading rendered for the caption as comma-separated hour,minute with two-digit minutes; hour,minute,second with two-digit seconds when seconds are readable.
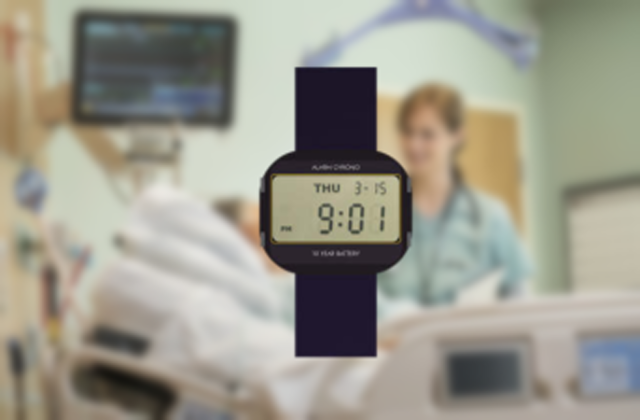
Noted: 9,01
